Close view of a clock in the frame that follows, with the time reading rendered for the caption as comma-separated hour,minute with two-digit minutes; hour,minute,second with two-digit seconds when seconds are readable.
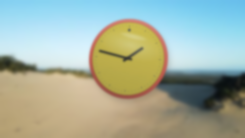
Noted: 1,47
